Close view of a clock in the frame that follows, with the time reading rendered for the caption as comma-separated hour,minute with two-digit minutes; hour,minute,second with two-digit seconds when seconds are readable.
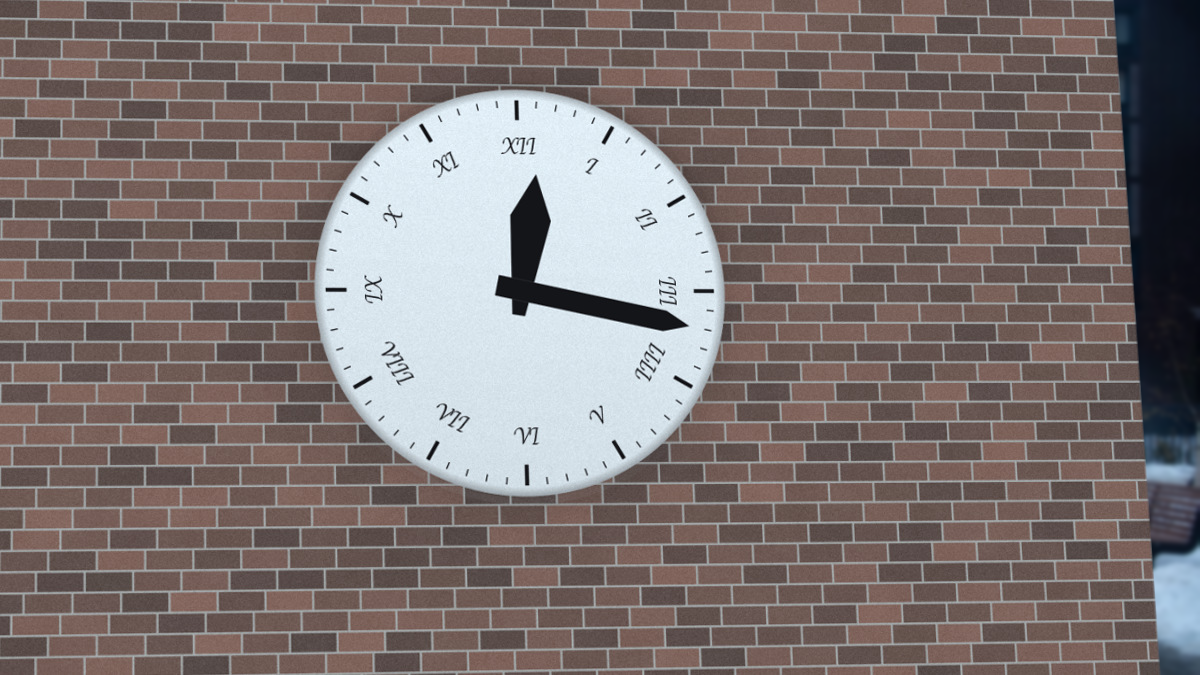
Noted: 12,17
